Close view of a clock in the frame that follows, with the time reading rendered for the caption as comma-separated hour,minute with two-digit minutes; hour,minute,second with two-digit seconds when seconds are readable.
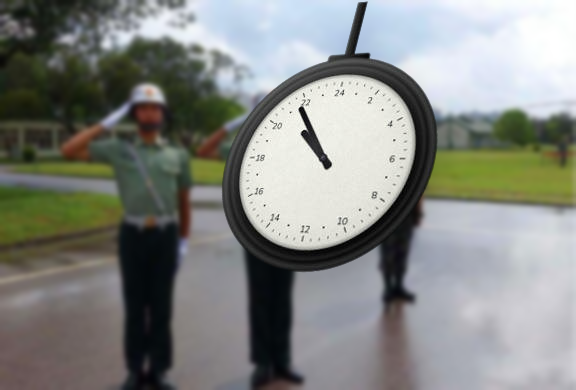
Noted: 20,54
